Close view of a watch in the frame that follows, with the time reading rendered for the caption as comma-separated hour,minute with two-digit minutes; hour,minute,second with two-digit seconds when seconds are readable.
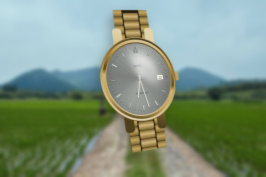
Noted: 6,28
